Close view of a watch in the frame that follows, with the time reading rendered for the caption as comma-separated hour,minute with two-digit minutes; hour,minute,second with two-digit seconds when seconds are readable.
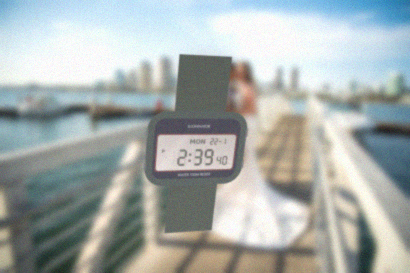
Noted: 2,39,40
